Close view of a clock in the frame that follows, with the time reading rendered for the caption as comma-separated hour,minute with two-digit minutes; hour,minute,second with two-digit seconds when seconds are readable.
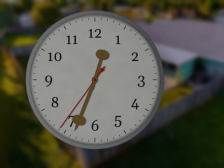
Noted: 12,33,36
